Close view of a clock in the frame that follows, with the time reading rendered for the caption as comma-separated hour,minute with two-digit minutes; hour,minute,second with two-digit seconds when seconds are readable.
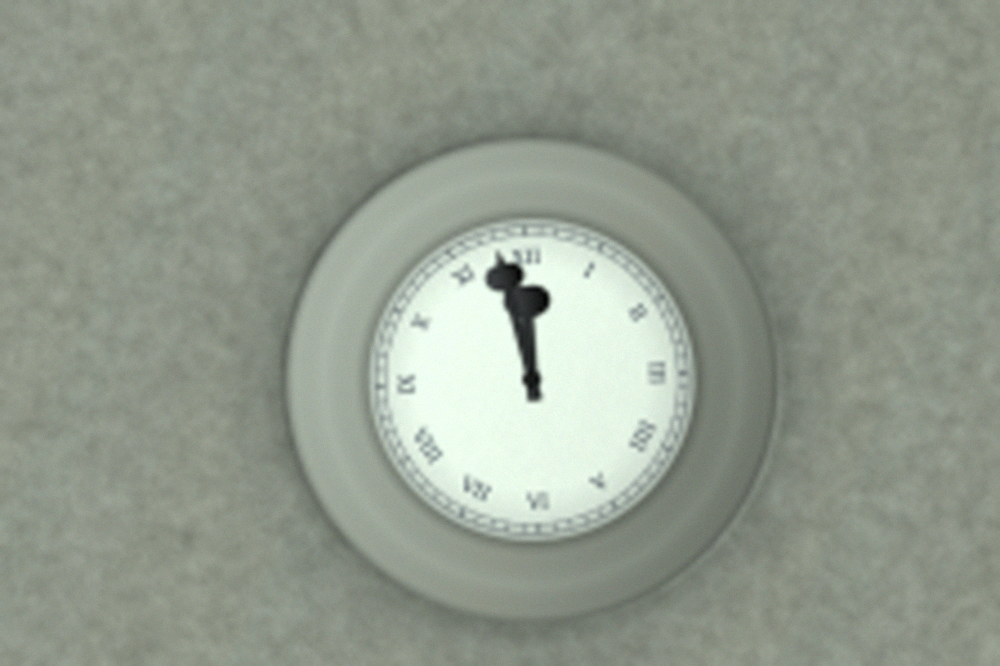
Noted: 11,58
